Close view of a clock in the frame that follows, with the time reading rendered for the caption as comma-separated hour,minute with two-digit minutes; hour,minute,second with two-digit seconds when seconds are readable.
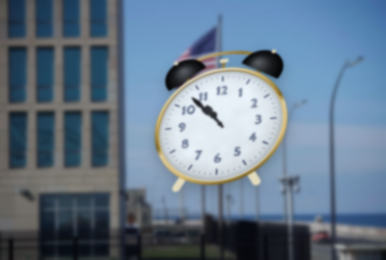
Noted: 10,53
